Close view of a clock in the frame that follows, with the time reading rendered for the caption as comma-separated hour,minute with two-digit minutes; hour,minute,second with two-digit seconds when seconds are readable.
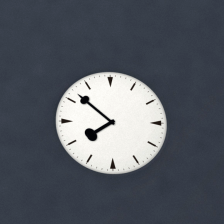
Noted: 7,52
